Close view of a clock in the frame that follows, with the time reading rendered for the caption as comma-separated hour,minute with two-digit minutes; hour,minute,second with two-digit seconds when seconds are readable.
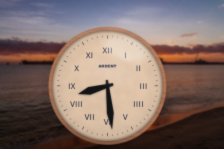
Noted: 8,29
